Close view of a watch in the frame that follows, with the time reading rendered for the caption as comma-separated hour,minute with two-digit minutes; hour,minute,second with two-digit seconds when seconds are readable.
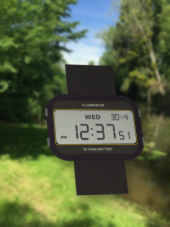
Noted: 12,37,51
